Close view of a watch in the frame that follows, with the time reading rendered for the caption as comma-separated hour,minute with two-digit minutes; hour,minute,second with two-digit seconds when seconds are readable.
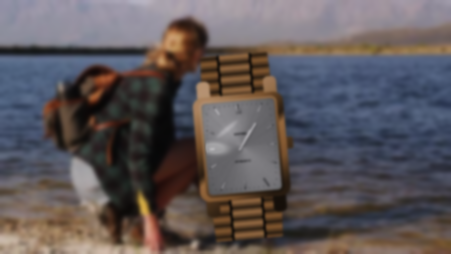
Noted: 1,06
